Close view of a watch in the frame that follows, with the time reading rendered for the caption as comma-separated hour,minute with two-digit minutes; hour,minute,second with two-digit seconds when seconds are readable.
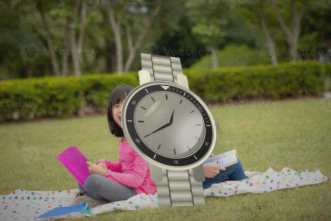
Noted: 12,40
